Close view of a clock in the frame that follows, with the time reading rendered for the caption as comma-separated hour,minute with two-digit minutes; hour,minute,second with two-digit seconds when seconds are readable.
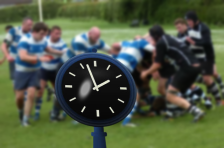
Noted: 1,57
